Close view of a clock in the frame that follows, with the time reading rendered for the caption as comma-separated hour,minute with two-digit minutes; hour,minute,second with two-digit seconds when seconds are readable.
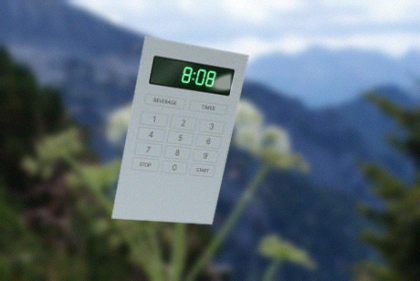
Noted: 8,08
